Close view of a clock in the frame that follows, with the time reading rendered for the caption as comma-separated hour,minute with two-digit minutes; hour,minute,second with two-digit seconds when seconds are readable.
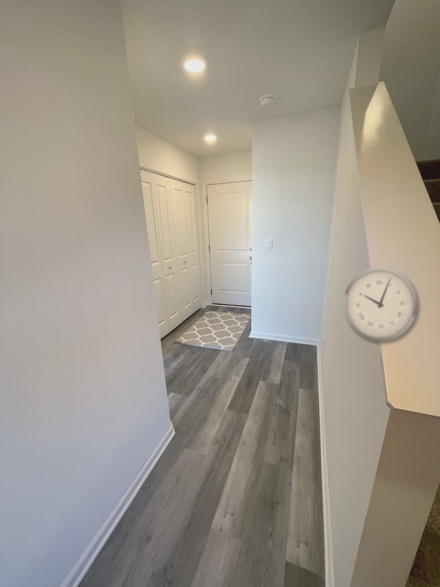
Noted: 10,04
